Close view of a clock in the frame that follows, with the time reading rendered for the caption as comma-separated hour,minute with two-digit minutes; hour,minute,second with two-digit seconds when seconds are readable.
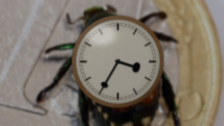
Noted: 3,35
